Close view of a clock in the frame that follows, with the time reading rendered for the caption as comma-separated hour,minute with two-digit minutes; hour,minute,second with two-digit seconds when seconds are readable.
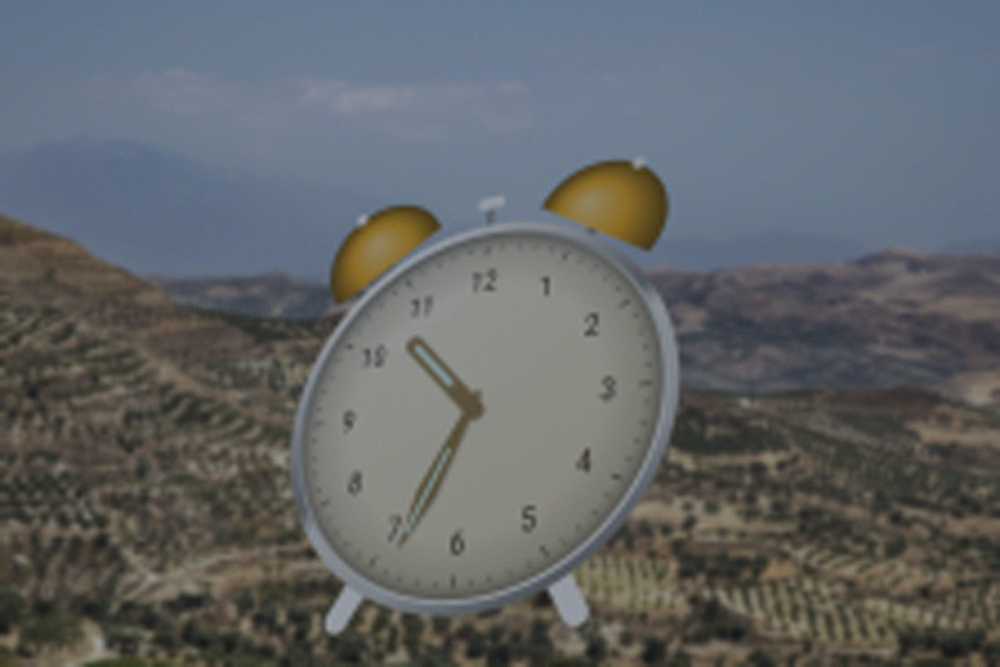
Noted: 10,34
